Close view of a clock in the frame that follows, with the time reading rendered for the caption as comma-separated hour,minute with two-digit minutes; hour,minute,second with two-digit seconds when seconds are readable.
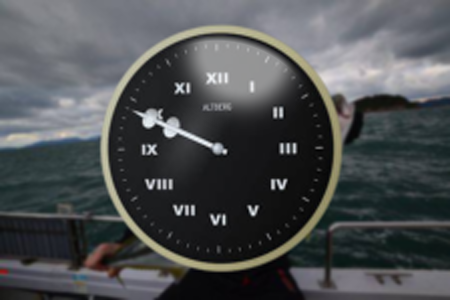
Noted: 9,49
